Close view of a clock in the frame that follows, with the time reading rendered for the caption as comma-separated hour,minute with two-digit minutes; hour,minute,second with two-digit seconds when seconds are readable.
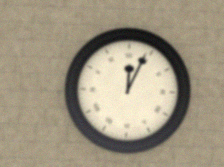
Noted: 12,04
